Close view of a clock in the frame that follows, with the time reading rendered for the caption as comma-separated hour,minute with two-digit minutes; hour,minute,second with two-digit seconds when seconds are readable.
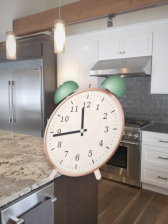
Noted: 11,44
